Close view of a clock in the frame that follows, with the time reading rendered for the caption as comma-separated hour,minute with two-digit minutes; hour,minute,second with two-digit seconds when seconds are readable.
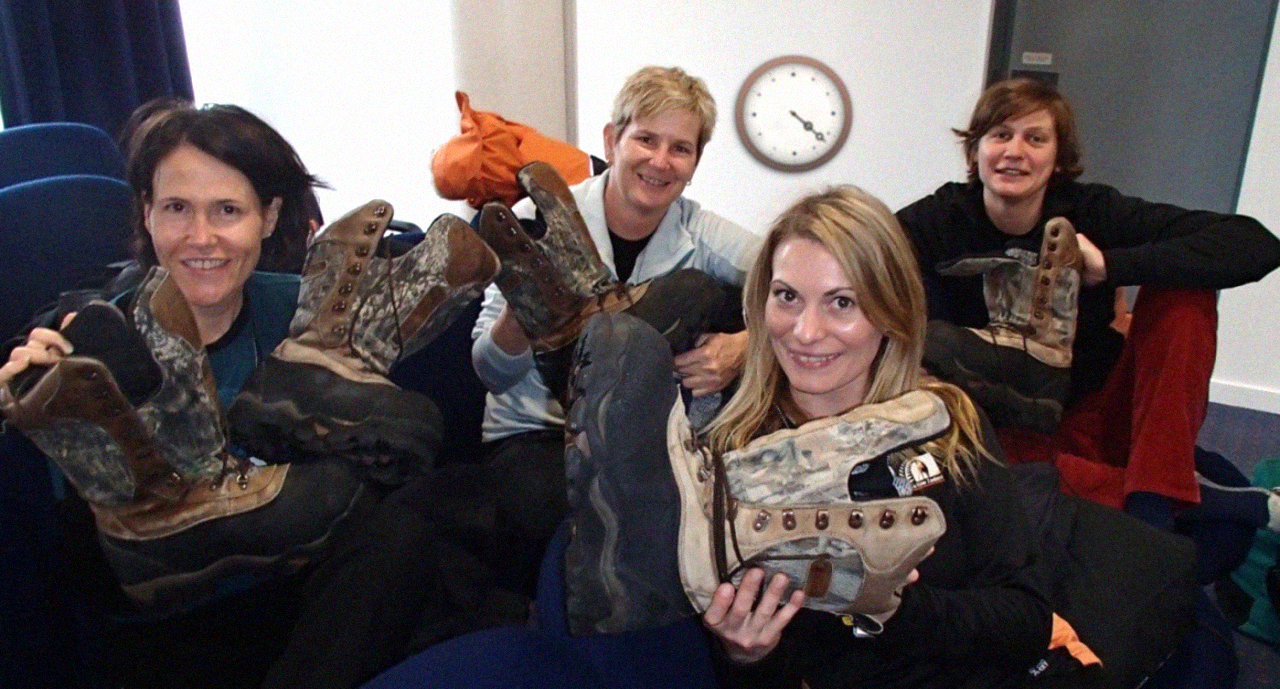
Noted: 4,22
